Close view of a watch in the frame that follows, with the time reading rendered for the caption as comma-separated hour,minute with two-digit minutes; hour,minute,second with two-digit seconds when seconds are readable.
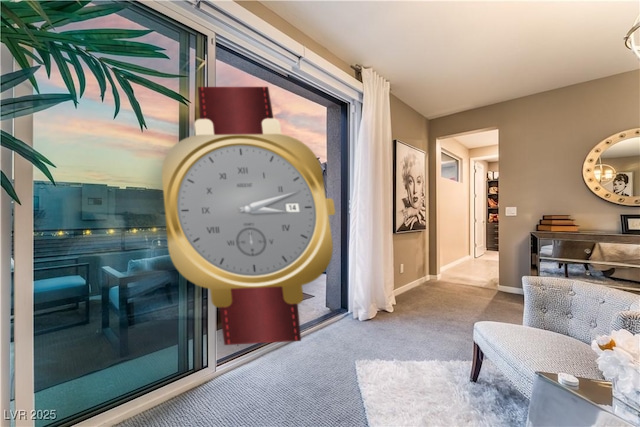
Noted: 3,12
